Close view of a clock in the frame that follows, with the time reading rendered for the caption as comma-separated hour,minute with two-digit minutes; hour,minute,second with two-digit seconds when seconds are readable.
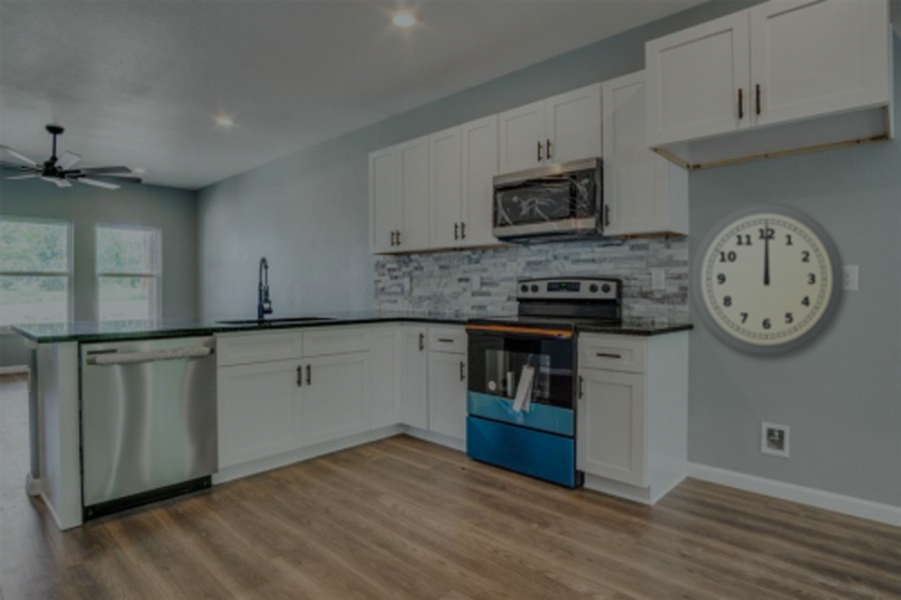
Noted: 12,00
